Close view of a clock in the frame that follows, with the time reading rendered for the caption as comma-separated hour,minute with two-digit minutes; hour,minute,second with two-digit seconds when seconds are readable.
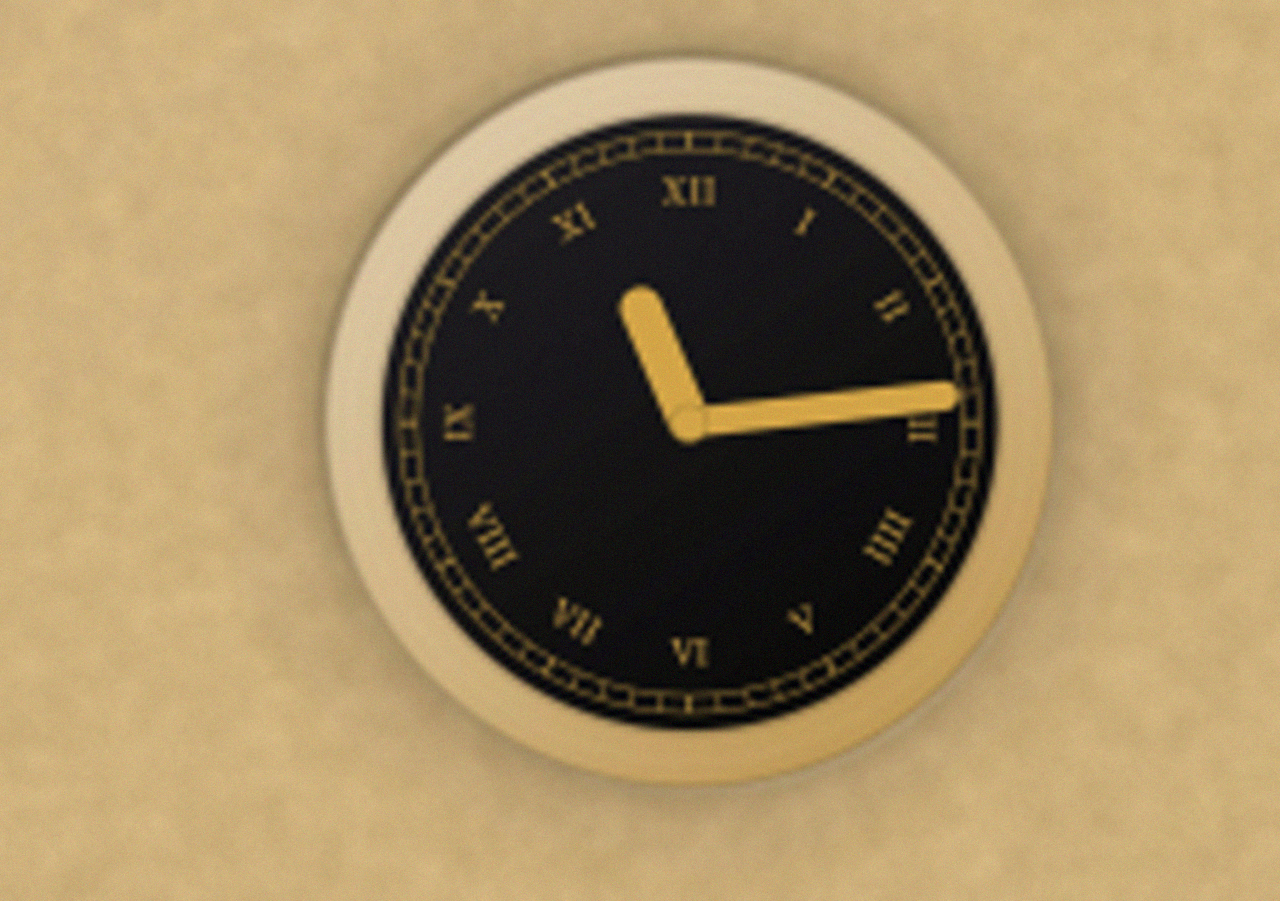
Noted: 11,14
